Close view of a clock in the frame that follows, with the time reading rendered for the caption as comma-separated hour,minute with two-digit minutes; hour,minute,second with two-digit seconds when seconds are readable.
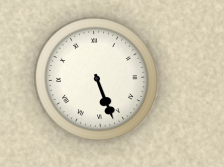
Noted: 5,27
